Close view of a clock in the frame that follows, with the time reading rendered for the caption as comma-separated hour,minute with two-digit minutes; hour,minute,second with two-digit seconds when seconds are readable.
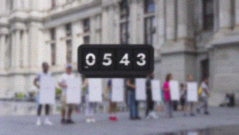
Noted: 5,43
